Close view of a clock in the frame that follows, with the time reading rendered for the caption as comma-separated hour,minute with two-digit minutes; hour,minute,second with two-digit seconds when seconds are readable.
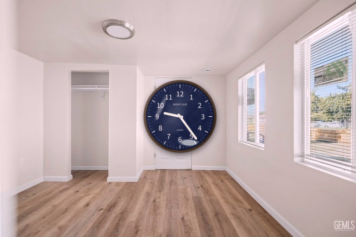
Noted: 9,24
